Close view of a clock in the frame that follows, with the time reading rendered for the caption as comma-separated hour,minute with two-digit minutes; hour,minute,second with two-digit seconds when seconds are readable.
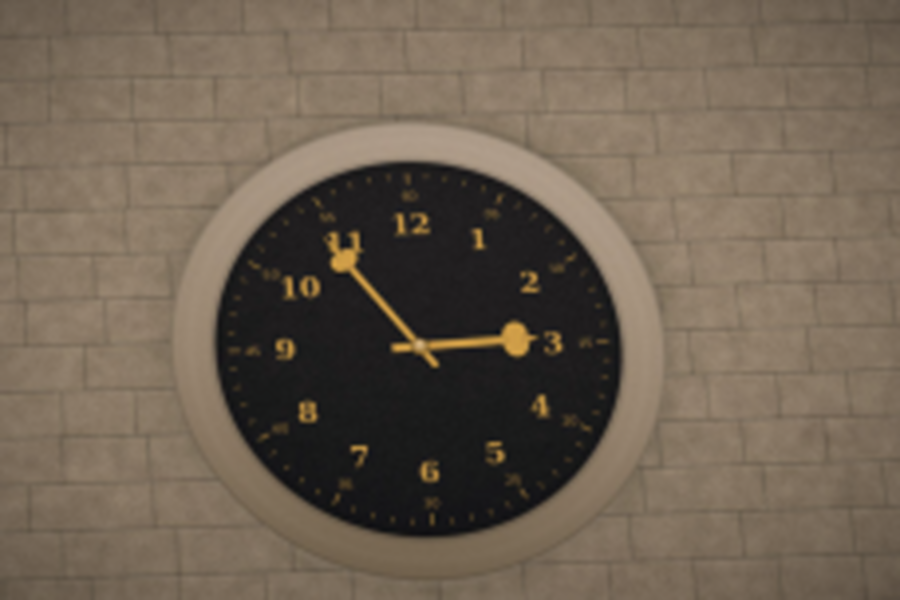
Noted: 2,54
